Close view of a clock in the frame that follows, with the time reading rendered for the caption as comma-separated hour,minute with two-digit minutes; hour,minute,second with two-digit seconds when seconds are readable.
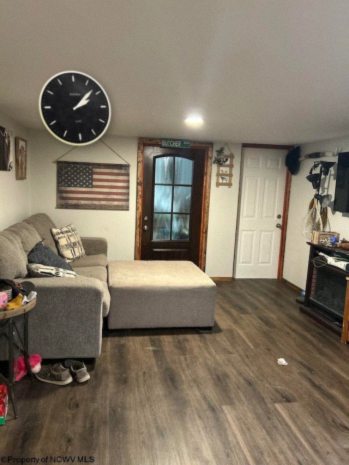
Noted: 2,08
